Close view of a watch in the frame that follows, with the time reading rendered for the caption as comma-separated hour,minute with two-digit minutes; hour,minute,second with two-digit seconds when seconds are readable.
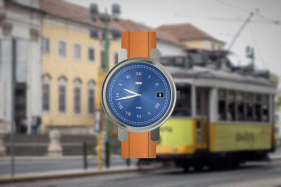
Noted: 9,43
